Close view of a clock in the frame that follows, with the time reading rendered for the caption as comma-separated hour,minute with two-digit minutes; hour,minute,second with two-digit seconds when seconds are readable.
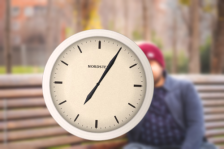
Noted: 7,05
